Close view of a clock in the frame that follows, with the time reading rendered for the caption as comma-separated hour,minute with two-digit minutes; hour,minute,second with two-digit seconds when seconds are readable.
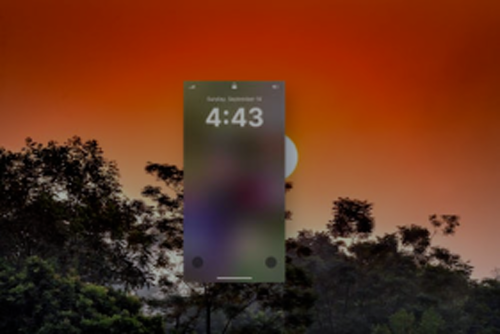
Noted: 4,43
